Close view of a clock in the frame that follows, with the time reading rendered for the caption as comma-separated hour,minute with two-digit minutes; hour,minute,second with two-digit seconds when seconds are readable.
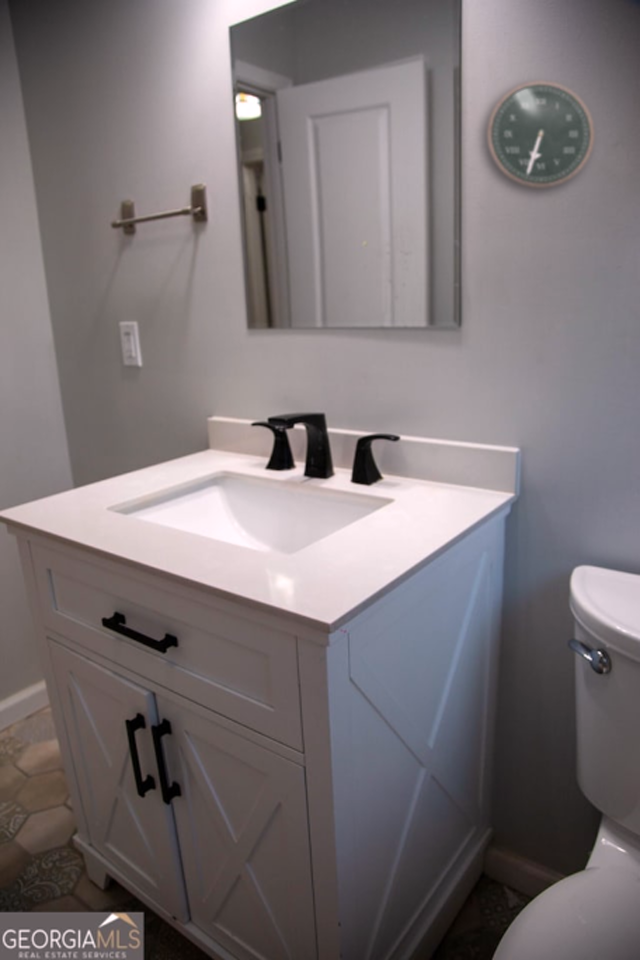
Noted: 6,33
